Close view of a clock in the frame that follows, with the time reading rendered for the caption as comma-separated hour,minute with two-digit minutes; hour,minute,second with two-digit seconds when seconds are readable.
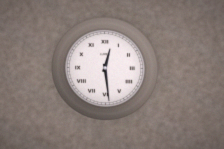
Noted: 12,29
